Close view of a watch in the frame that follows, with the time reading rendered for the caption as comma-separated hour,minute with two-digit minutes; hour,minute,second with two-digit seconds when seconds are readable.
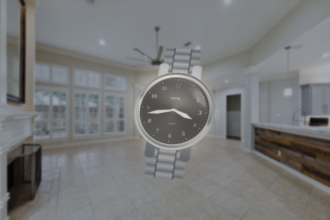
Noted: 3,43
